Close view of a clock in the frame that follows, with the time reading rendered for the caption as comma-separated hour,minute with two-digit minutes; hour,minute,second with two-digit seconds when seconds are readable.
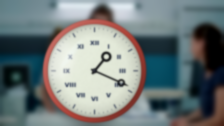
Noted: 1,19
